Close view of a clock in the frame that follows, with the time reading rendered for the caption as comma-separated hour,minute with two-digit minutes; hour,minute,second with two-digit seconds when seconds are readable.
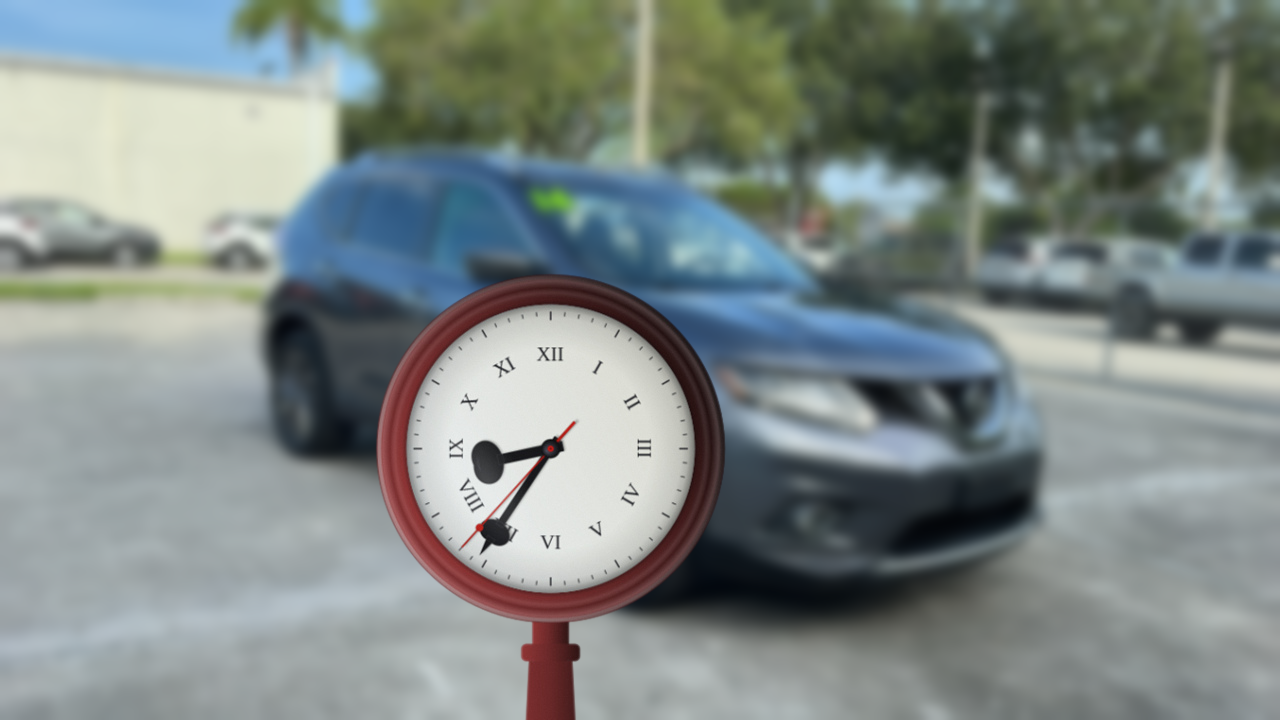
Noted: 8,35,37
